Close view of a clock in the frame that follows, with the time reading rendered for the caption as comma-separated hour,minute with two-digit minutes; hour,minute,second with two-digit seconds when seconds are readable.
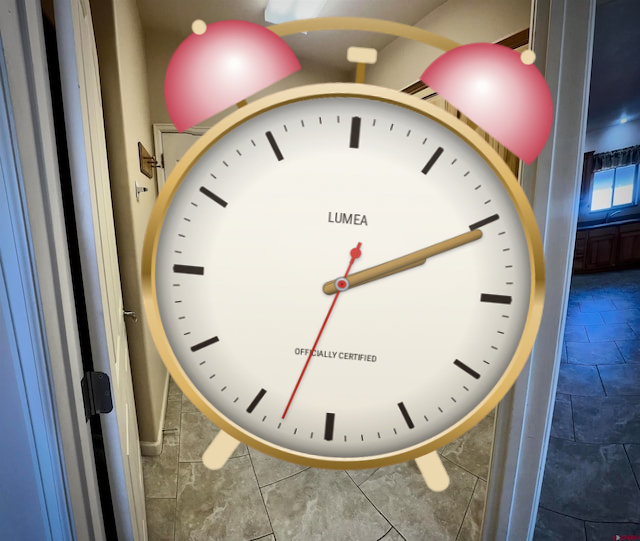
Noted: 2,10,33
